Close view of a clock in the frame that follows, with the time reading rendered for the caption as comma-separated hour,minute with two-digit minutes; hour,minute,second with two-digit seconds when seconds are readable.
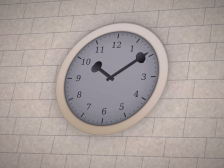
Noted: 10,09
